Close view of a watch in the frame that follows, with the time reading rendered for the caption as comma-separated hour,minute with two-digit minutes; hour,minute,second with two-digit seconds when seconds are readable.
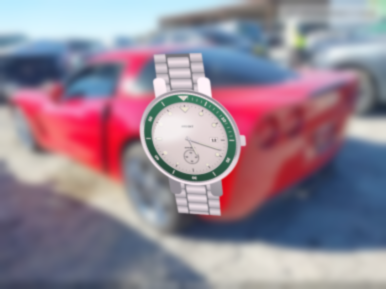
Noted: 5,18
